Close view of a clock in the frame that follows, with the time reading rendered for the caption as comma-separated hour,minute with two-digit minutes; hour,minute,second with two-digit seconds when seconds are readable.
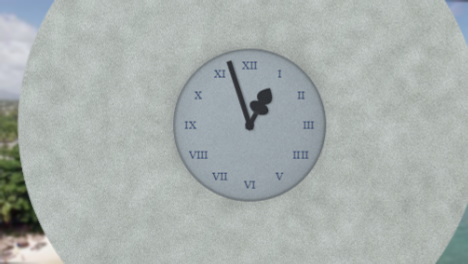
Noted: 12,57
